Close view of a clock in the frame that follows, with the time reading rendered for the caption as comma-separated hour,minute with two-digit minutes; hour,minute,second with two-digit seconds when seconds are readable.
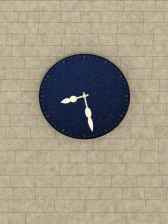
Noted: 8,28
